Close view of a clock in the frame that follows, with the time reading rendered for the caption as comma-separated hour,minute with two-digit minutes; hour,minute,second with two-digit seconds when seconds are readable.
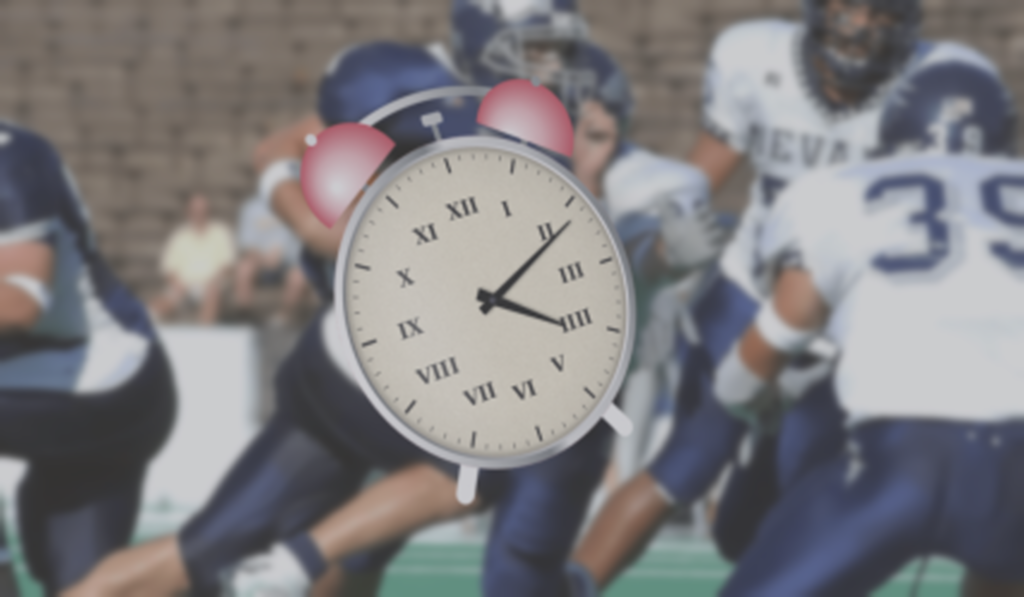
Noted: 4,11
